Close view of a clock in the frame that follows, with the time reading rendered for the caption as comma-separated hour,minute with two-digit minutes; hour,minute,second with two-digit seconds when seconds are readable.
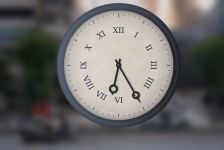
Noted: 6,25
